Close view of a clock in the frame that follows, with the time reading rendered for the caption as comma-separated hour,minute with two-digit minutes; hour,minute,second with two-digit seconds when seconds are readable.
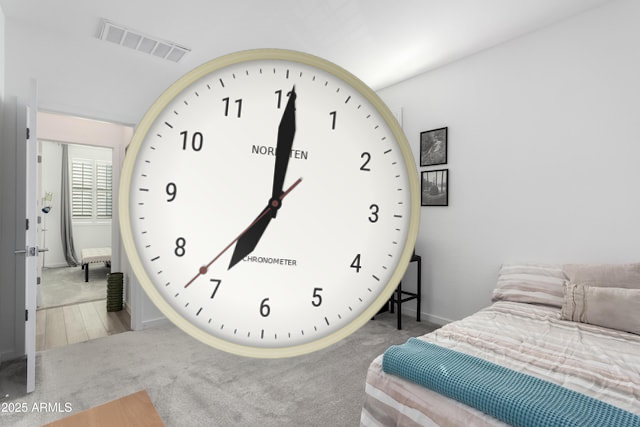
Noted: 7,00,37
